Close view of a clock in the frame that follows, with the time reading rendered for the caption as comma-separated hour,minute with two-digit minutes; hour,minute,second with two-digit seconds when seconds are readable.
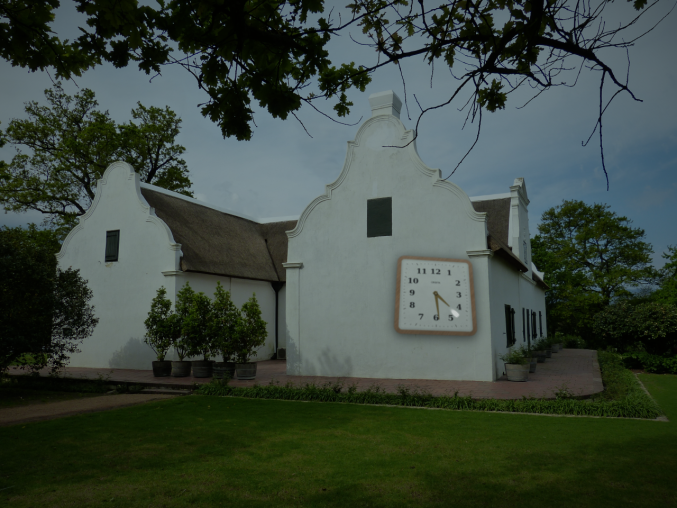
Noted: 4,29
